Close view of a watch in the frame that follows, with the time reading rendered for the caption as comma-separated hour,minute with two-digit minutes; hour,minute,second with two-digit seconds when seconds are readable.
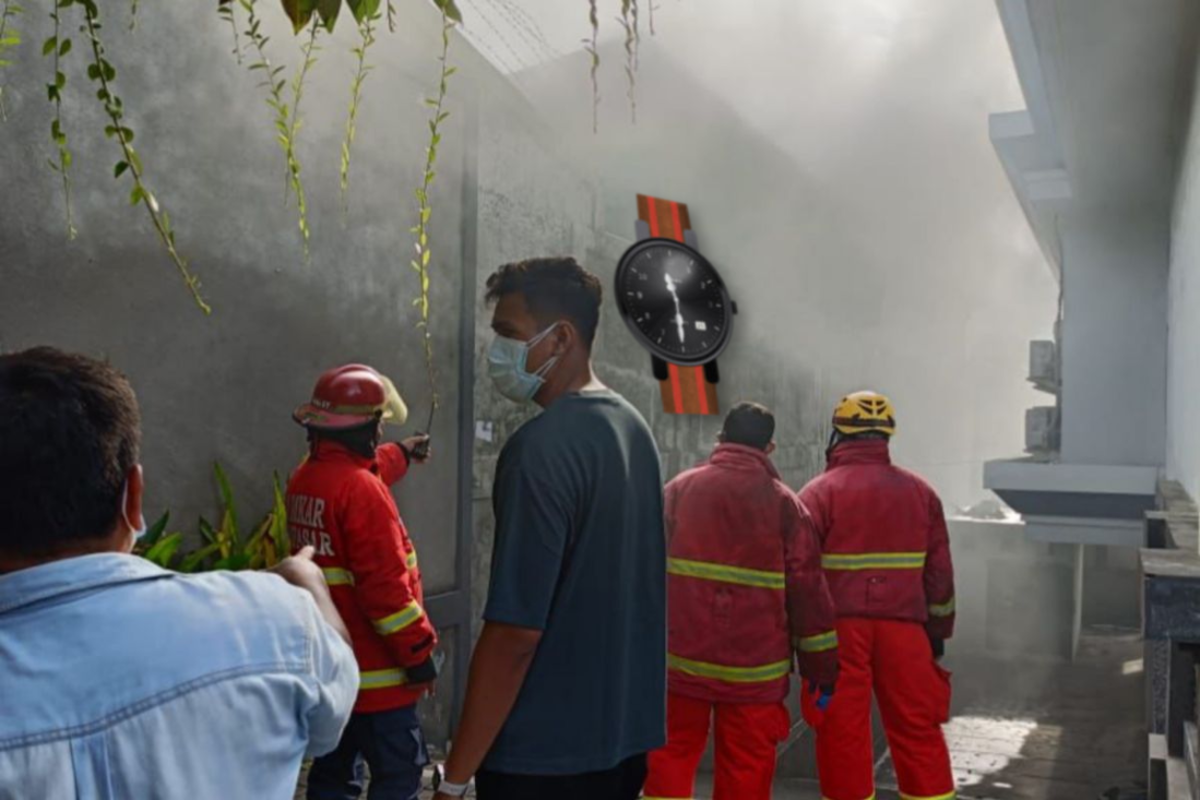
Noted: 11,30
